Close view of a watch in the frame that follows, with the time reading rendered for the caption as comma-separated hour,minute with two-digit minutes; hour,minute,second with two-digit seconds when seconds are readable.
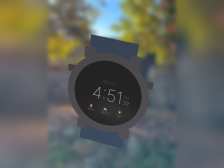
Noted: 4,51
